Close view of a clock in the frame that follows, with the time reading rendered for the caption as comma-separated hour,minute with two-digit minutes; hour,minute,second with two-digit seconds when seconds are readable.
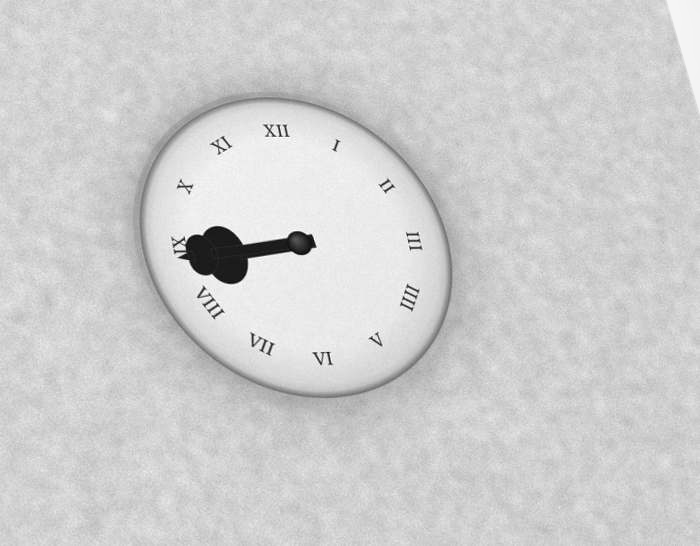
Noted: 8,44
